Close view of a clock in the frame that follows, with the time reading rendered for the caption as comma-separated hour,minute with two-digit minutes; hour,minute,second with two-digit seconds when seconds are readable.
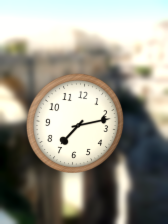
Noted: 7,12
